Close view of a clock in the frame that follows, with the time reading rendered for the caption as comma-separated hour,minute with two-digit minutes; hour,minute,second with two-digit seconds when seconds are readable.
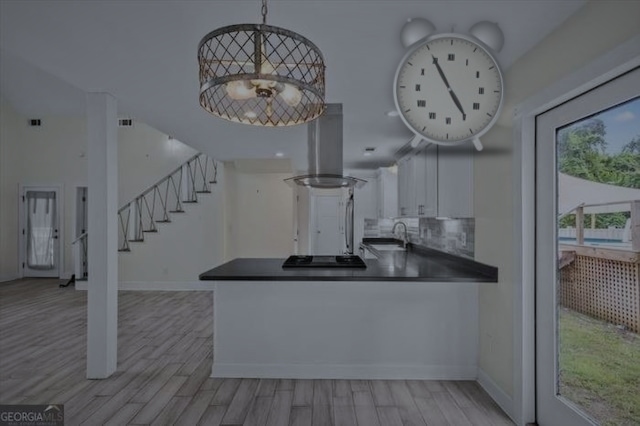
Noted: 4,55
